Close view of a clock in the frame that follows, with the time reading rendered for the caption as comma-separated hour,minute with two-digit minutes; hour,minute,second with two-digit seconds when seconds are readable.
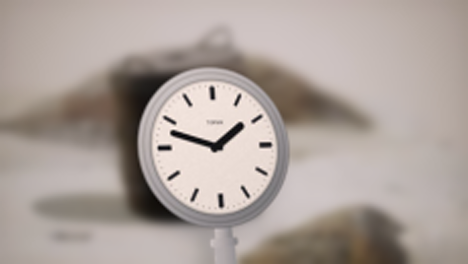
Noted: 1,48
